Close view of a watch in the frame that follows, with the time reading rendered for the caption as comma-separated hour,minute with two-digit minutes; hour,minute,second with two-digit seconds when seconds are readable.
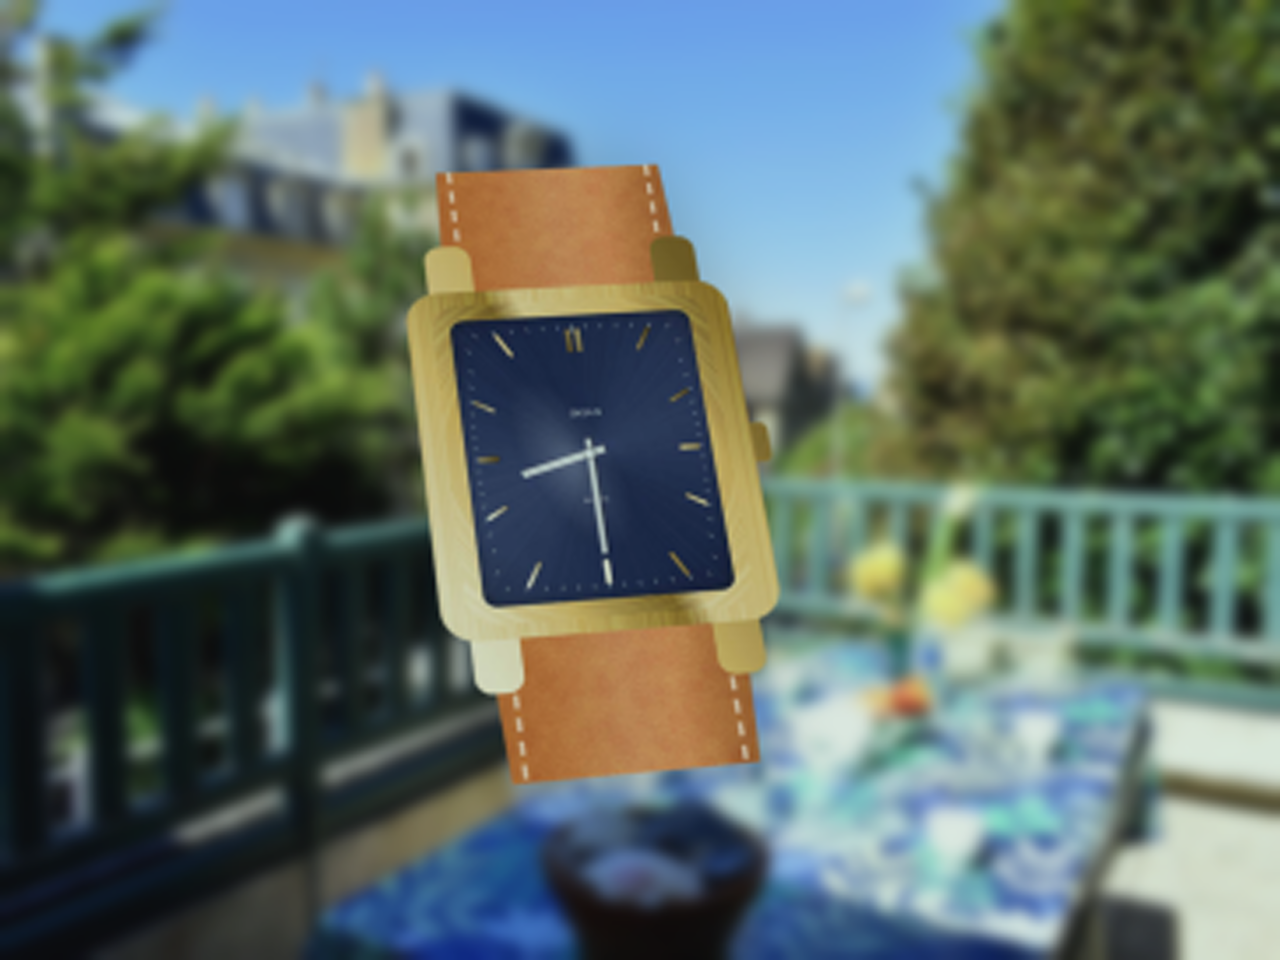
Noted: 8,30
